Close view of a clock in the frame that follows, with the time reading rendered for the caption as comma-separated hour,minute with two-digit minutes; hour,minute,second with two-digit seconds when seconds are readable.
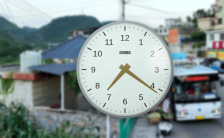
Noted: 7,21
